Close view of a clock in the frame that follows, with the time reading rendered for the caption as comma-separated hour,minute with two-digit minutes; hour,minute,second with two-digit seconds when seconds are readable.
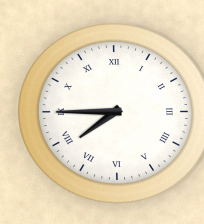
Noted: 7,45
